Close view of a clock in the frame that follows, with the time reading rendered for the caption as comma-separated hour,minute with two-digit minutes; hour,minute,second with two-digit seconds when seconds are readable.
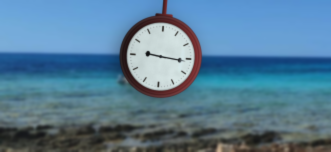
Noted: 9,16
